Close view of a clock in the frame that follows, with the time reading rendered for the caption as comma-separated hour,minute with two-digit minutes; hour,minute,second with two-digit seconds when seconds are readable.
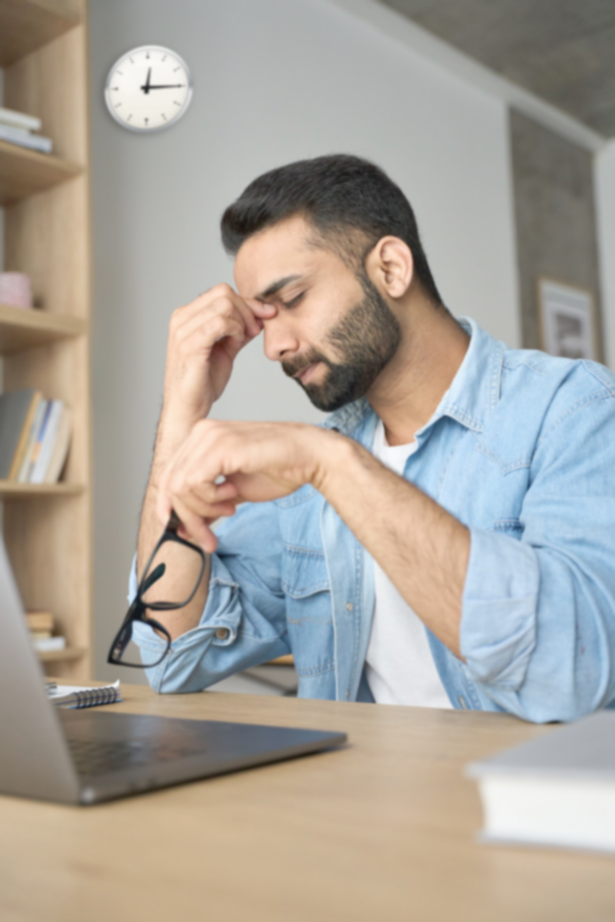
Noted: 12,15
